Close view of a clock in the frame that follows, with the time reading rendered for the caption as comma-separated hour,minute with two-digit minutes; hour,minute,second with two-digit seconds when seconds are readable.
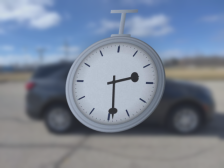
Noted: 2,29
